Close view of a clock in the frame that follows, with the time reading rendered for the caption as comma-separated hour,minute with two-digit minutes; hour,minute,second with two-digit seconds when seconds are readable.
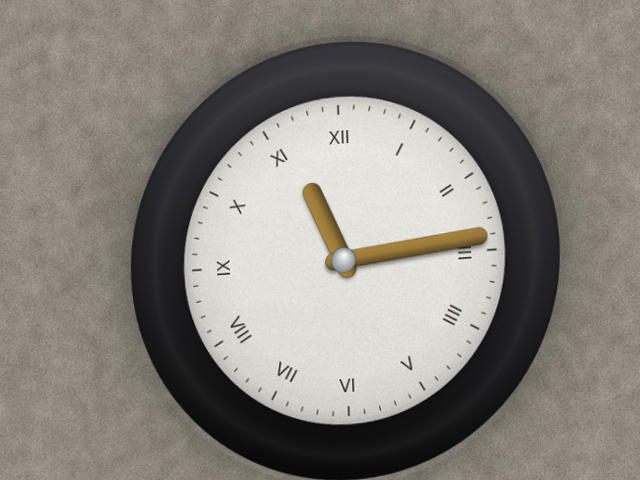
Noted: 11,14
